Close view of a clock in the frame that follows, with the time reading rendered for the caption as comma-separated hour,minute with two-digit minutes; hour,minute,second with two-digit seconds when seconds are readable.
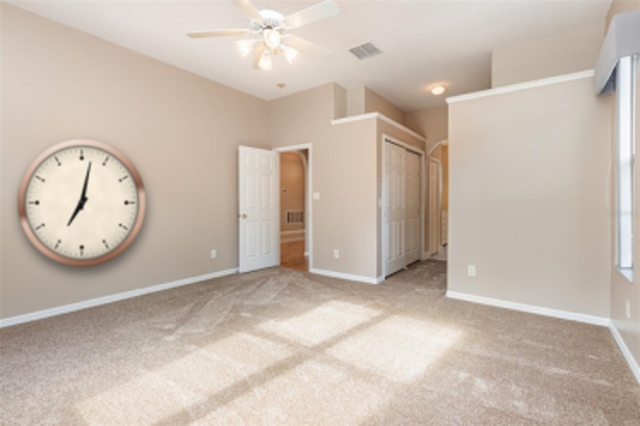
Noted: 7,02
